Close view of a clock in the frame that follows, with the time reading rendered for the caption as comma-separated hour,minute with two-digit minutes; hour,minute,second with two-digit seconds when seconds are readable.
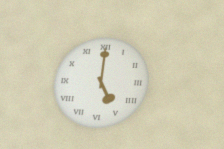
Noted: 5,00
